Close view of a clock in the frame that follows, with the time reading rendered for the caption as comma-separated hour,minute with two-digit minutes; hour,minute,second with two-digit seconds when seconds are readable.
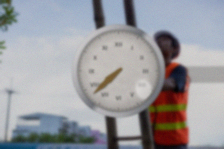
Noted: 7,38
